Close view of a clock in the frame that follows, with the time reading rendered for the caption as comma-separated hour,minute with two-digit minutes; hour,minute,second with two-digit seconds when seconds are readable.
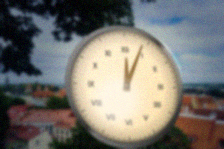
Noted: 12,04
